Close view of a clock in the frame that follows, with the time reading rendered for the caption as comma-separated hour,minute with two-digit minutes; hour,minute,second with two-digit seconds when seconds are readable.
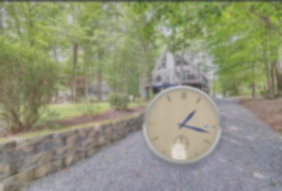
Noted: 1,17
